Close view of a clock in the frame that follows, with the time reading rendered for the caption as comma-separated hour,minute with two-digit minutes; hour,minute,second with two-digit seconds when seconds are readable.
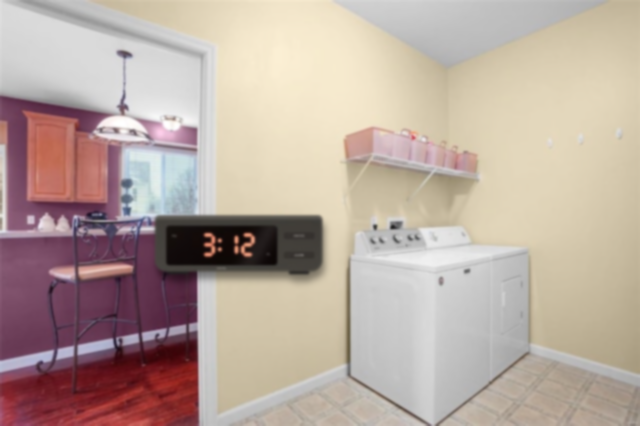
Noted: 3,12
